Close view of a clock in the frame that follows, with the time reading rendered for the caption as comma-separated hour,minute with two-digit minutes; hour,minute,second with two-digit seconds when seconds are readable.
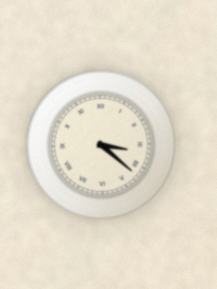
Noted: 3,22
